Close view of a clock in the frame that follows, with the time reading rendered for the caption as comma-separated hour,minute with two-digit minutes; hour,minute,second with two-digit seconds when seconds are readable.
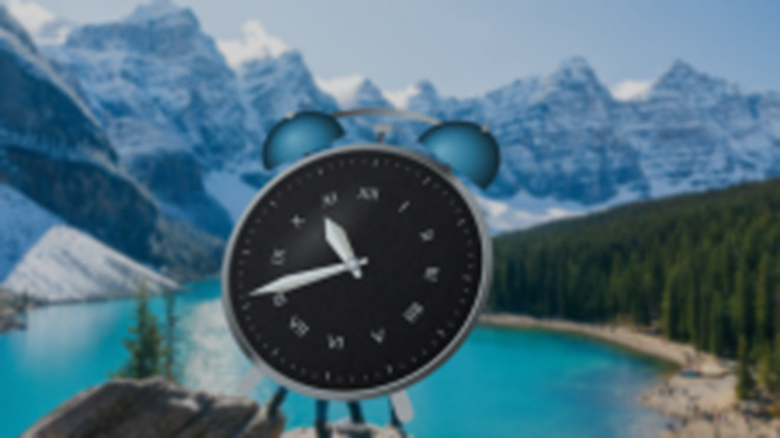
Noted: 10,41
